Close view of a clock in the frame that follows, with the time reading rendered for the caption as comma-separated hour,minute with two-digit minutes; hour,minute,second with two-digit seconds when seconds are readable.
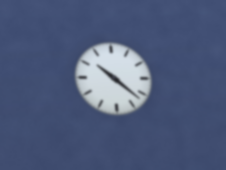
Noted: 10,22
